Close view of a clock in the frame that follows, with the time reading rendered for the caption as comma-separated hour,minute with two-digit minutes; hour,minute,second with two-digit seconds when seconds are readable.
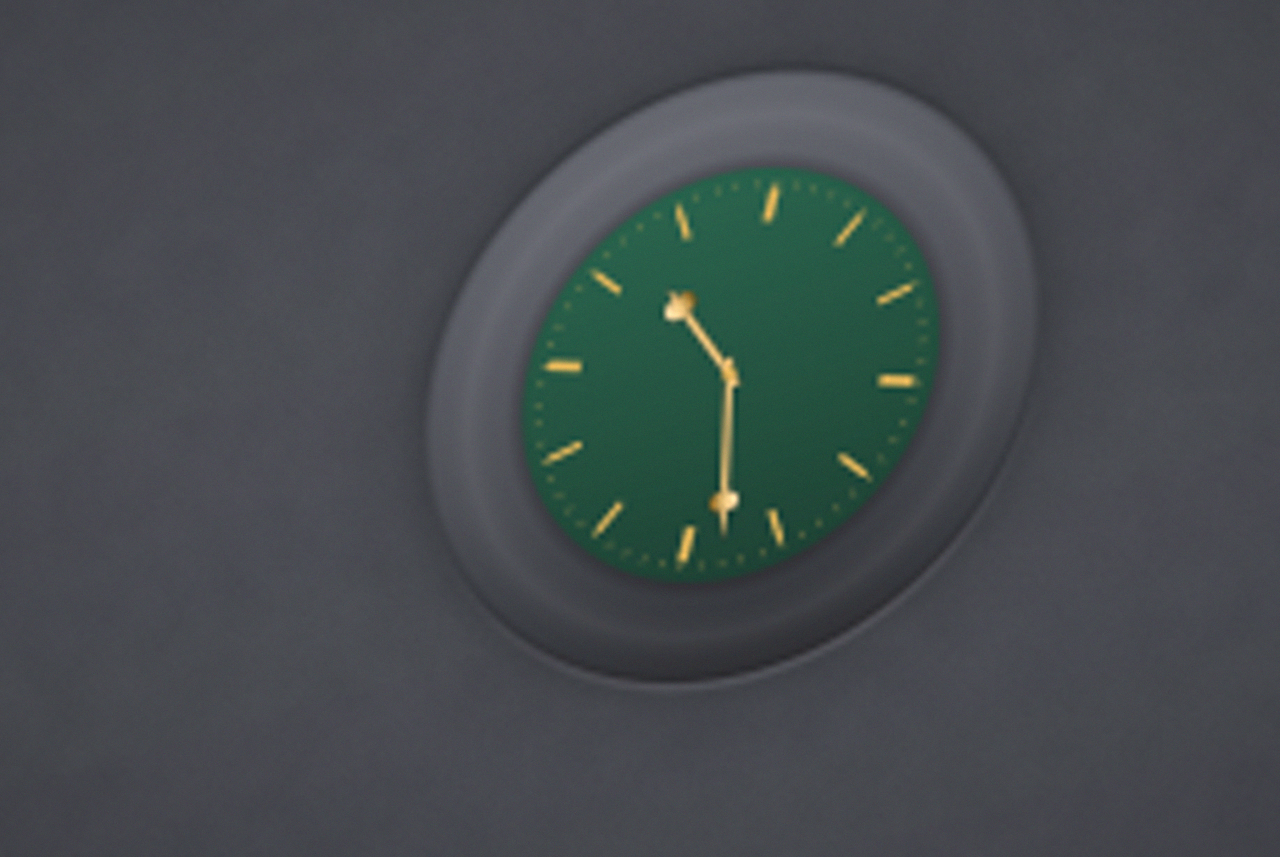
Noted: 10,28
